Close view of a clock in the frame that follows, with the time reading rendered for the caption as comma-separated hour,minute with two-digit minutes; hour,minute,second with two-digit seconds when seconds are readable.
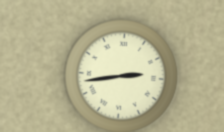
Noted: 2,43
